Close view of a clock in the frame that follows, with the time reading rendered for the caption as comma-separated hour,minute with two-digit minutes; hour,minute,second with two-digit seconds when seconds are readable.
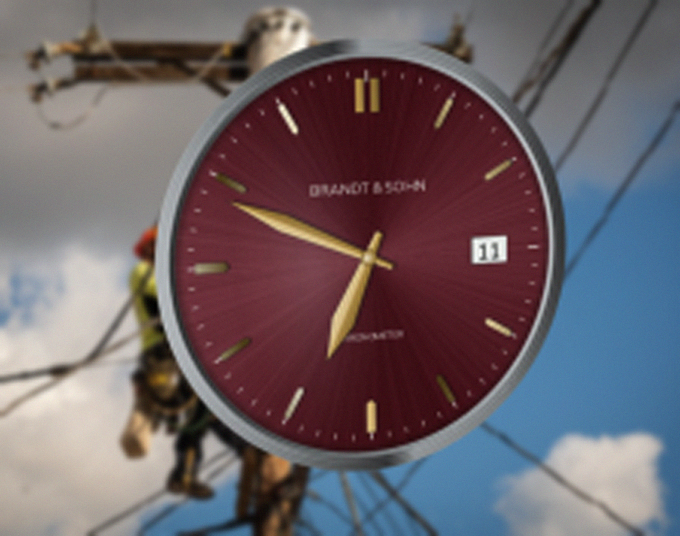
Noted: 6,49
